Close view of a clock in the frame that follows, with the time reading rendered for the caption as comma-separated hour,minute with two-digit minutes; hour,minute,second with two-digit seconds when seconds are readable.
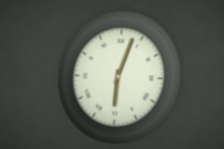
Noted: 6,03
